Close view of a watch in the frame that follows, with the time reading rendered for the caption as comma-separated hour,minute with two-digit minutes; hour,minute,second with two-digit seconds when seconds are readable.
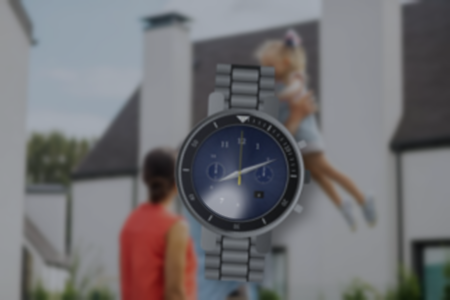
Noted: 8,11
